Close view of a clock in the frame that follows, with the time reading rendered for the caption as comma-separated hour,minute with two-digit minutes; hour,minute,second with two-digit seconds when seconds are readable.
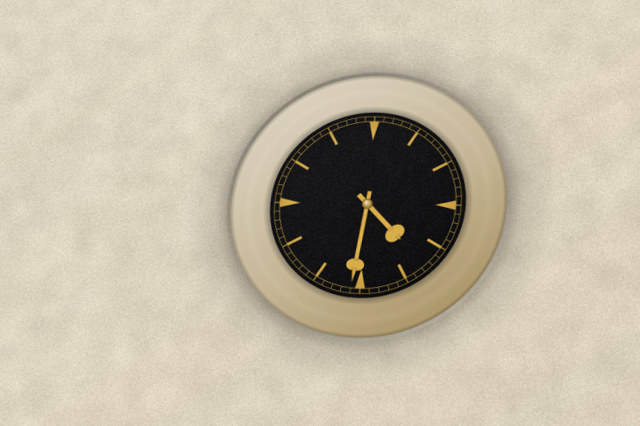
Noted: 4,31
